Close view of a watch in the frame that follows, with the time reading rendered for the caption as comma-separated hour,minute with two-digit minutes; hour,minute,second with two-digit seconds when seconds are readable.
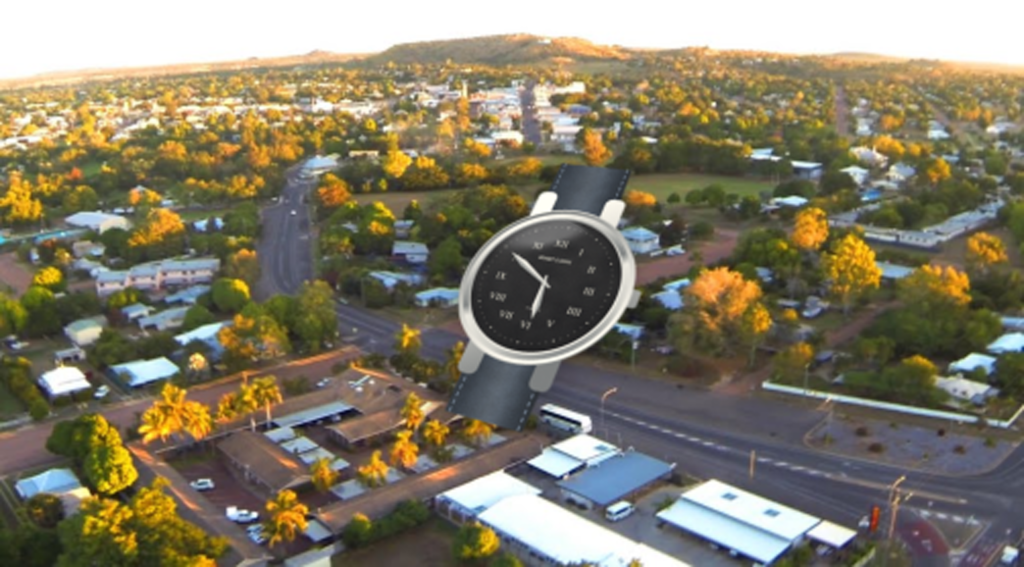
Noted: 5,50
